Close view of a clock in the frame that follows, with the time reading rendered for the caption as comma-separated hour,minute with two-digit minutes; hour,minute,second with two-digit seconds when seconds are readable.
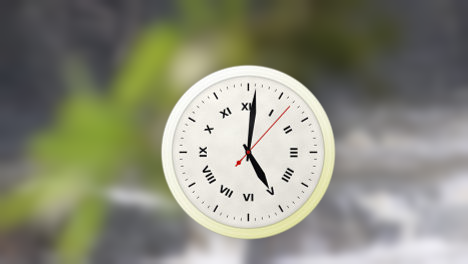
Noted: 5,01,07
